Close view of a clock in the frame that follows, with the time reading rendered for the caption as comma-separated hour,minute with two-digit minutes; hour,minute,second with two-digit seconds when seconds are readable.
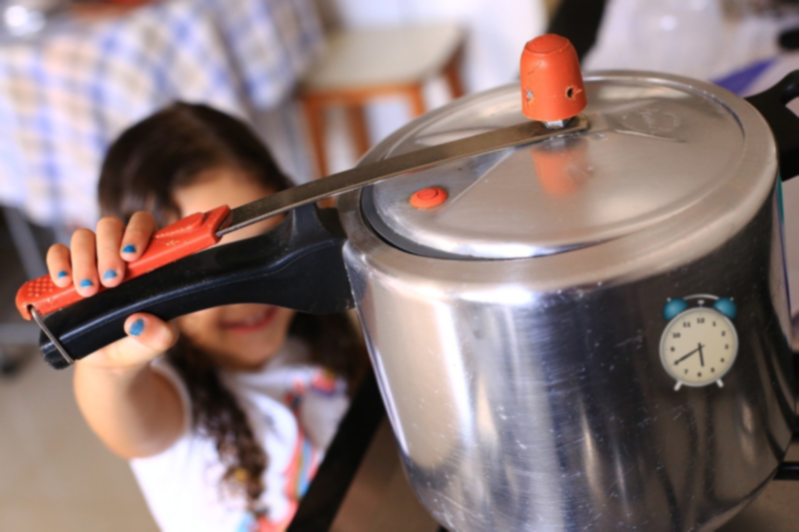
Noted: 5,40
